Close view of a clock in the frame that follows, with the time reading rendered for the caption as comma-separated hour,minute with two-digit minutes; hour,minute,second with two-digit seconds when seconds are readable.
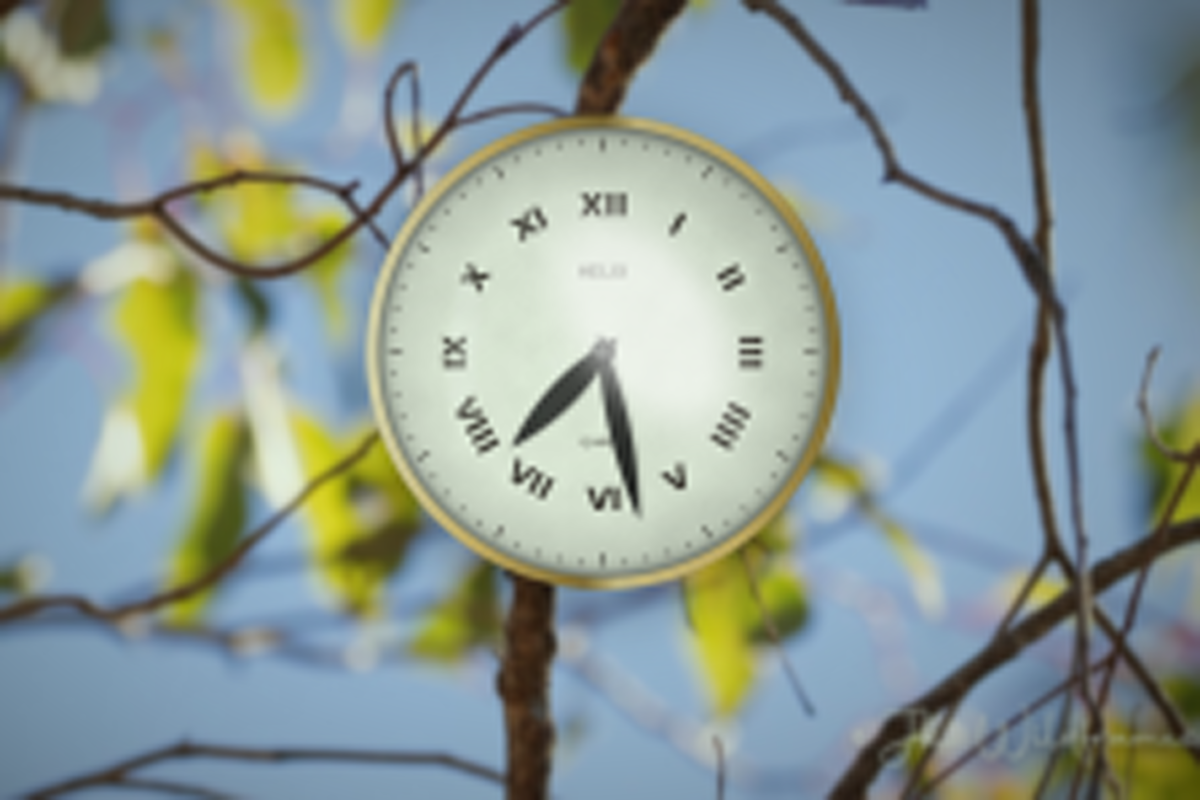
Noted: 7,28
